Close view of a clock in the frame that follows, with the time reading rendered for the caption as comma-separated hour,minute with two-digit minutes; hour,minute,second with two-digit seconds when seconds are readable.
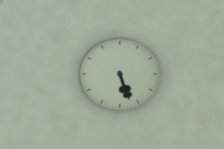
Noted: 5,27
